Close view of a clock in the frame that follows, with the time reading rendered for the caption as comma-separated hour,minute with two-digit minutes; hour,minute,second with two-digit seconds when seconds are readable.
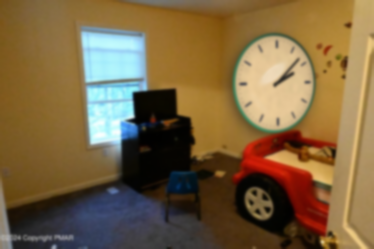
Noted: 2,08
